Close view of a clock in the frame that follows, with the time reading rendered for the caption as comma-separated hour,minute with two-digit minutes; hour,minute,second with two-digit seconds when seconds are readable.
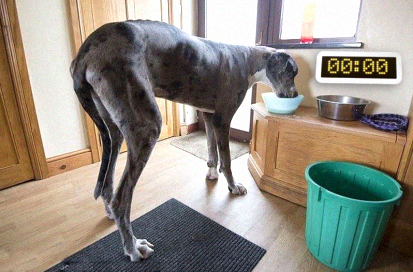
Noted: 0,00
